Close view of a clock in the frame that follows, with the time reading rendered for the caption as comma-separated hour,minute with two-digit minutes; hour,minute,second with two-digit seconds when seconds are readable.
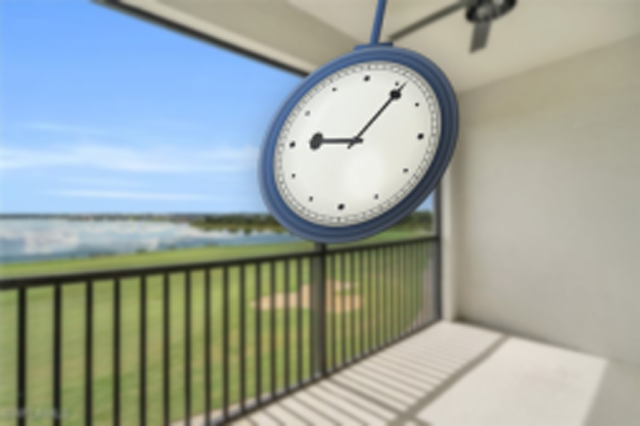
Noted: 9,06
